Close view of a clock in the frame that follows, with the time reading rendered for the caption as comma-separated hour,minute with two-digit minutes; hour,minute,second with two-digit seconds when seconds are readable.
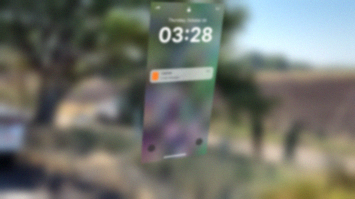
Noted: 3,28
